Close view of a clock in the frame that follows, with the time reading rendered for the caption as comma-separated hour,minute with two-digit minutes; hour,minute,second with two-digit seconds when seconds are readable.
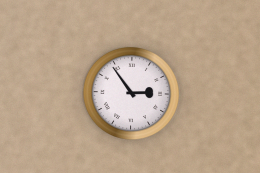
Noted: 2,54
